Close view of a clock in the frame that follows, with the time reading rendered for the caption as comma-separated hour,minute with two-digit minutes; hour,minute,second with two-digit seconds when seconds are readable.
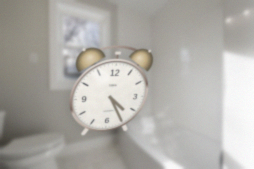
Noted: 4,25
